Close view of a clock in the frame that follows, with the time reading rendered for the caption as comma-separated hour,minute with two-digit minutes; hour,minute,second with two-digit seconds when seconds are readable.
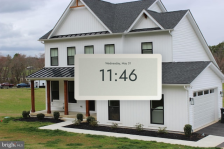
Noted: 11,46
